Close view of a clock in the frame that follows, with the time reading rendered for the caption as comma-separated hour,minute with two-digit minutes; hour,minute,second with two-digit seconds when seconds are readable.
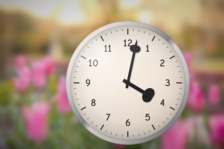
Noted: 4,02
